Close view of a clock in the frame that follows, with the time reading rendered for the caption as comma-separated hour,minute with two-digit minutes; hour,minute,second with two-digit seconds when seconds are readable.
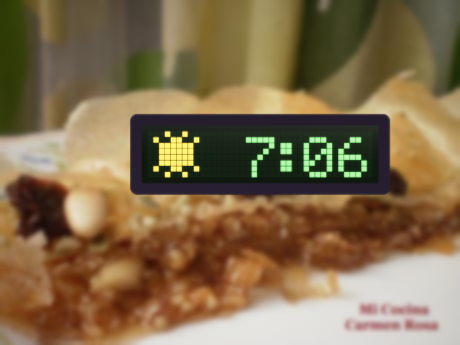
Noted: 7,06
